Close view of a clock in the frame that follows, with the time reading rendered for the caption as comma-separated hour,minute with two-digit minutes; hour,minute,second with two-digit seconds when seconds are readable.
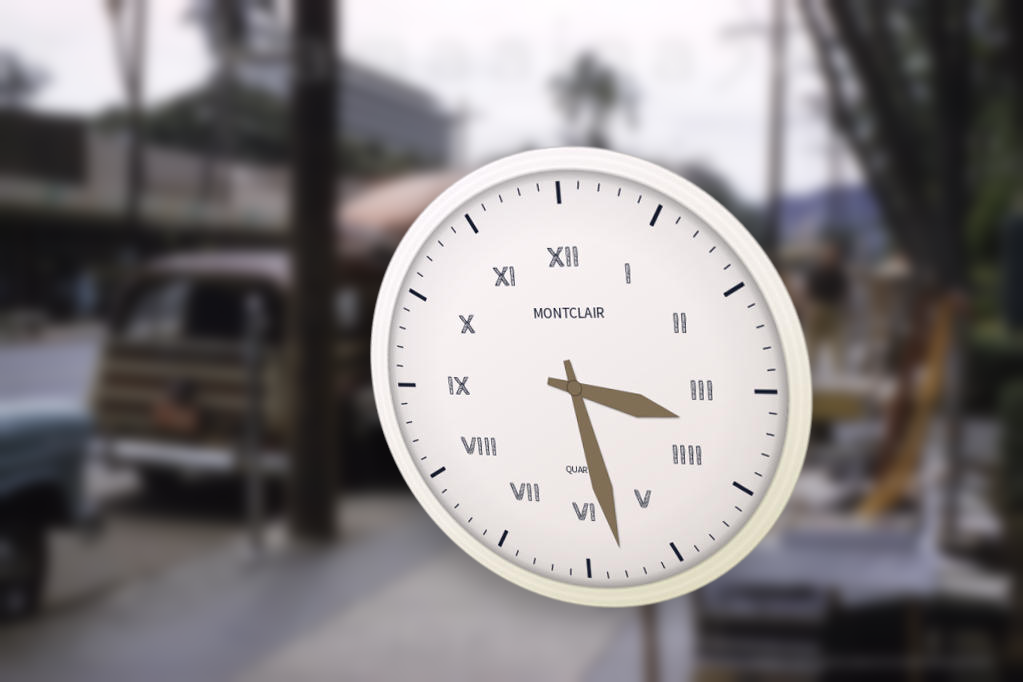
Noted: 3,28
